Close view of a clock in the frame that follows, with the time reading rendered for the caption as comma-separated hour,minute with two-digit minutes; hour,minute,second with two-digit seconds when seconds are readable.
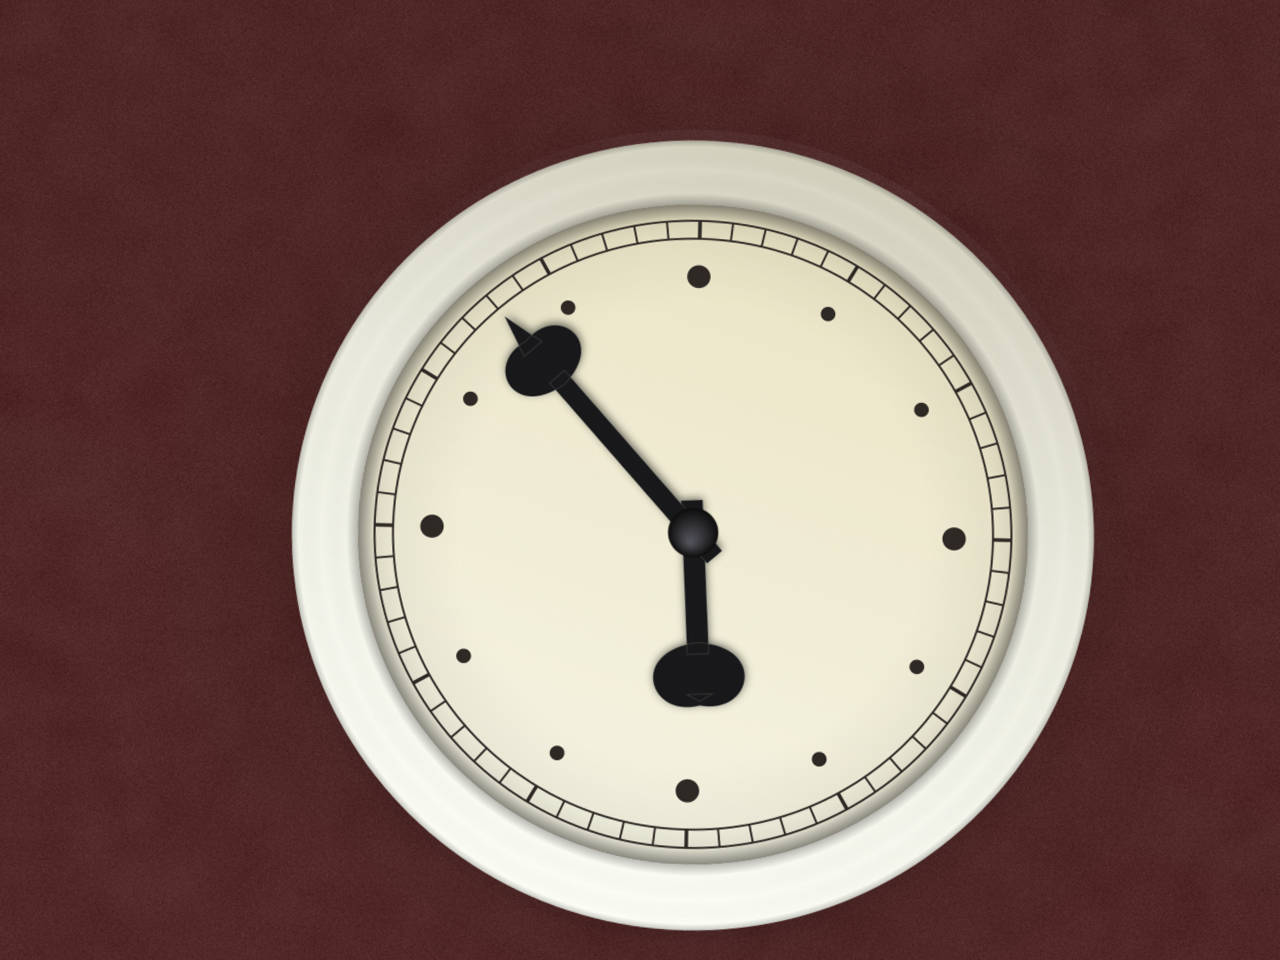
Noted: 5,53
